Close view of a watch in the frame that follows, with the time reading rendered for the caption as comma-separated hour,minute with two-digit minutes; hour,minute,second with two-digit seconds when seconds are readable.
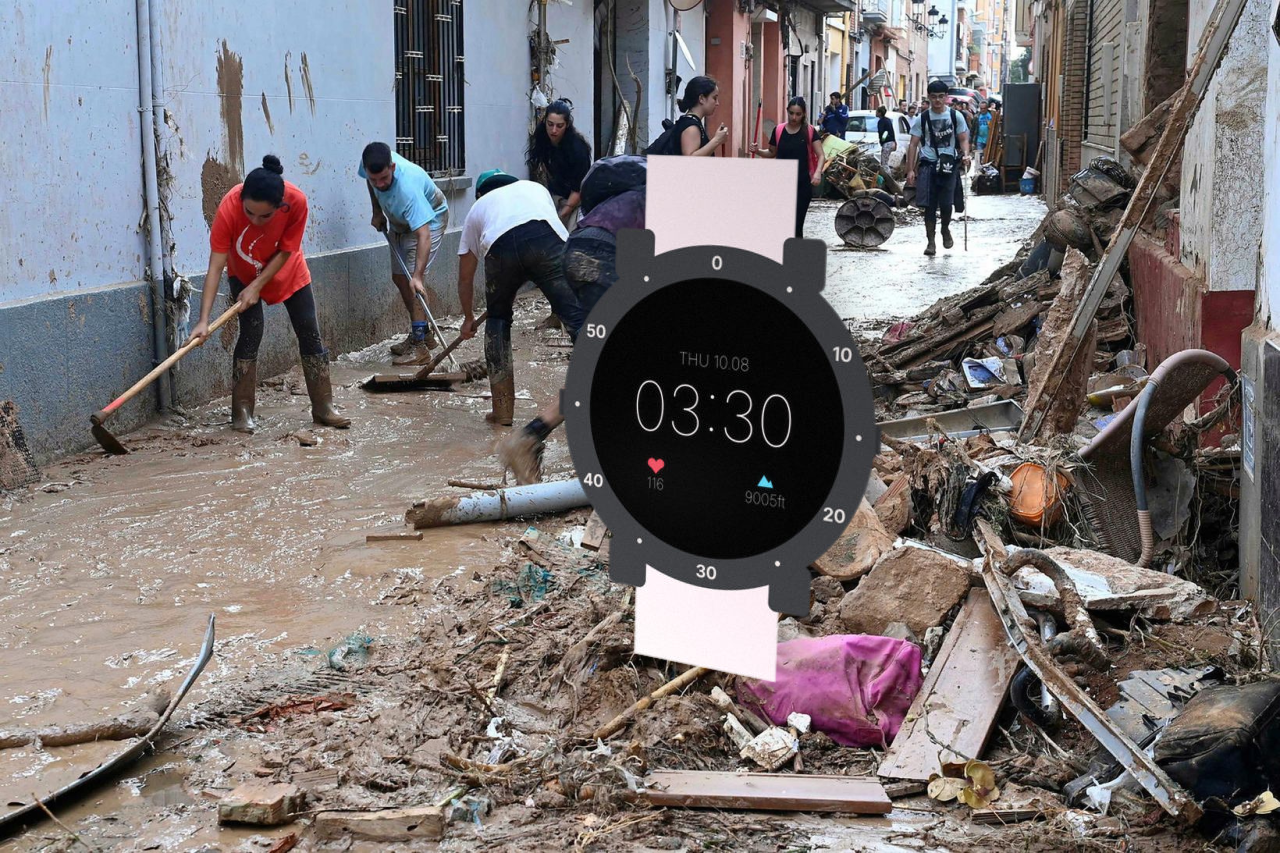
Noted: 3,30
